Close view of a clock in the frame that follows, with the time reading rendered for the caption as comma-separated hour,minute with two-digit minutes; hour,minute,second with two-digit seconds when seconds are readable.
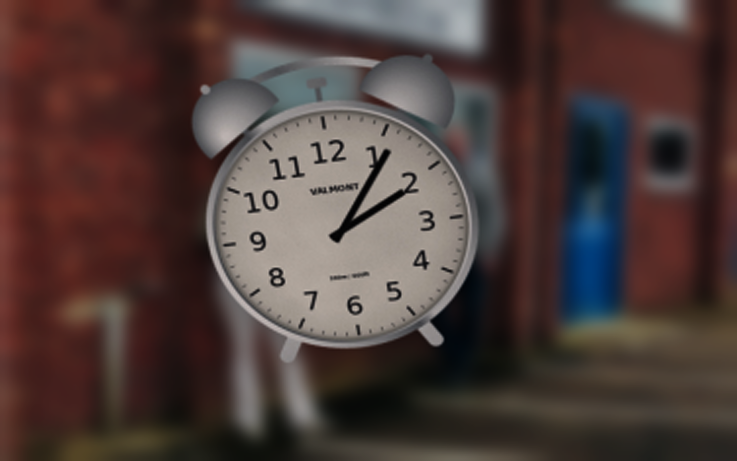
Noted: 2,06
